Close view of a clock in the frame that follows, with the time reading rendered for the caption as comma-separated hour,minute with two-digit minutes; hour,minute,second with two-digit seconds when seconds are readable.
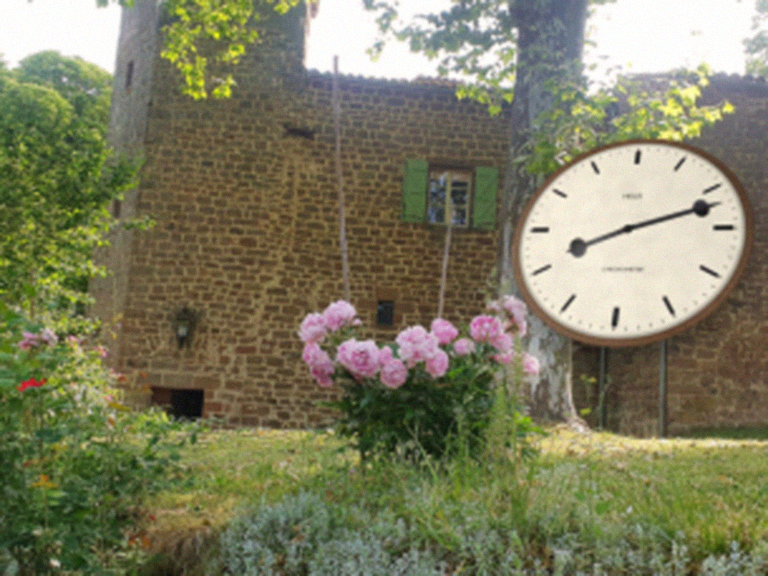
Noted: 8,12
